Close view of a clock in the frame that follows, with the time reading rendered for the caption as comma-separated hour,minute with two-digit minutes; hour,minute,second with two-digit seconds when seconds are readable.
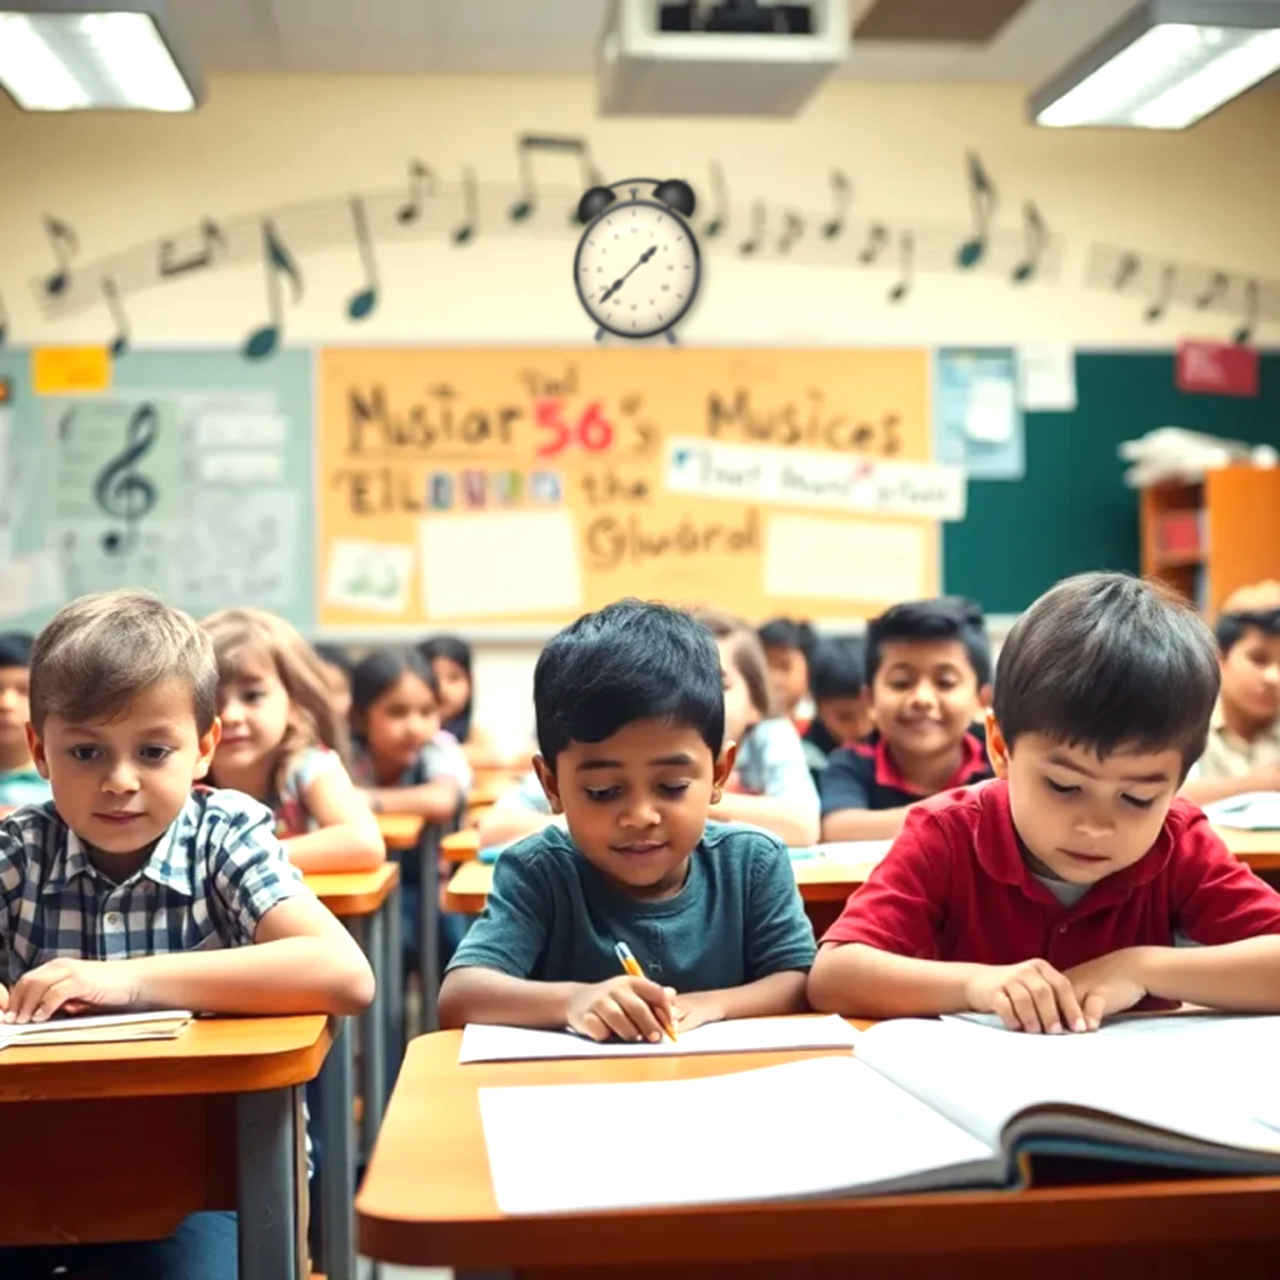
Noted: 1,38
